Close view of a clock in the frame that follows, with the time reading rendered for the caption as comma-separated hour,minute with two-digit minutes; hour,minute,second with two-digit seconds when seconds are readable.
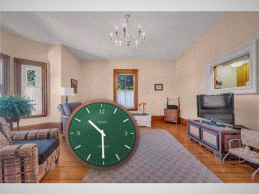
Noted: 10,30
